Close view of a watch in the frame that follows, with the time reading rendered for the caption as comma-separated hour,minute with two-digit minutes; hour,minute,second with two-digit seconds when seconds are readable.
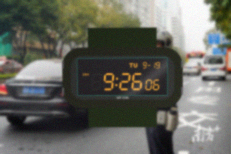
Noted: 9,26,06
